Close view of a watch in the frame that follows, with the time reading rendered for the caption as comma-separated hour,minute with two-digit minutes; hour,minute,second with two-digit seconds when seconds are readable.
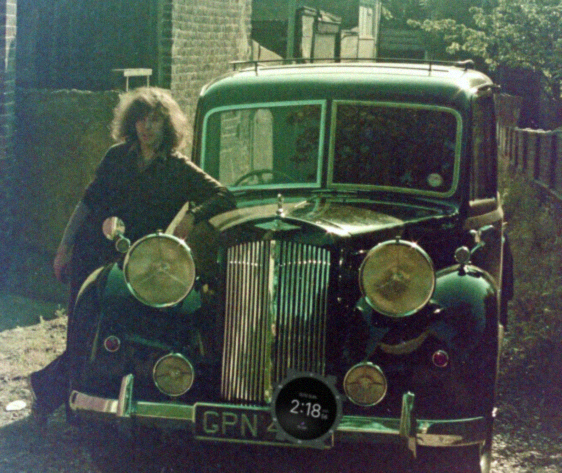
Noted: 2,18
